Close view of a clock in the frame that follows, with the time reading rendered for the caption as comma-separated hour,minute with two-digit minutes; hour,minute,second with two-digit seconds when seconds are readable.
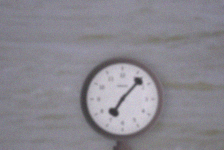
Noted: 7,07
